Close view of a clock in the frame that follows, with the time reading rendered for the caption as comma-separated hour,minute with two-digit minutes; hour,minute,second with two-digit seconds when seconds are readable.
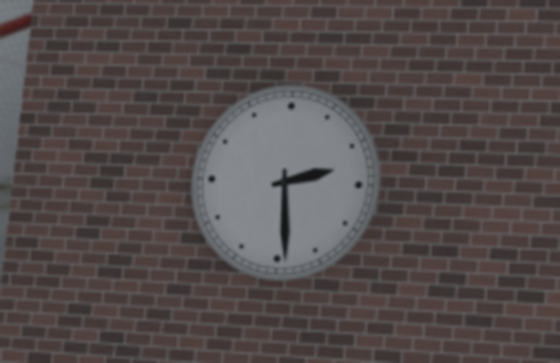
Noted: 2,29
